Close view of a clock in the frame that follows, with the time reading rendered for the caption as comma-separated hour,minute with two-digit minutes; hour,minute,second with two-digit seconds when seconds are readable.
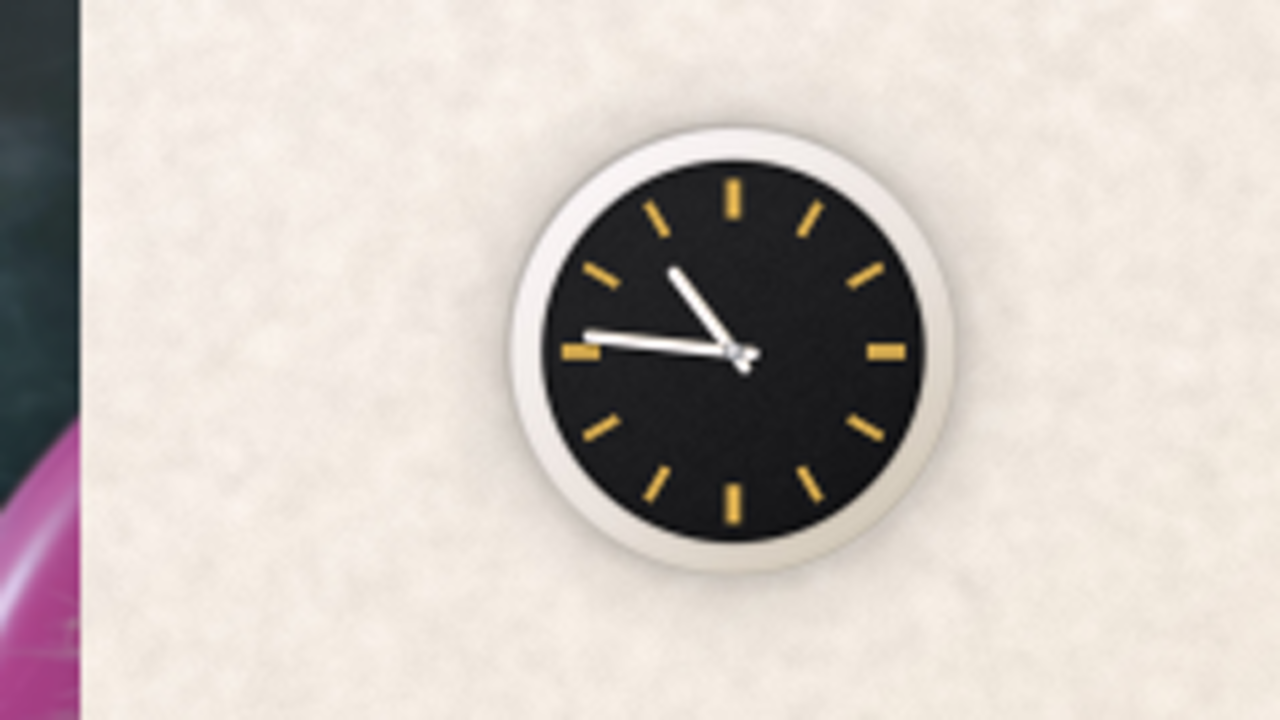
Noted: 10,46
